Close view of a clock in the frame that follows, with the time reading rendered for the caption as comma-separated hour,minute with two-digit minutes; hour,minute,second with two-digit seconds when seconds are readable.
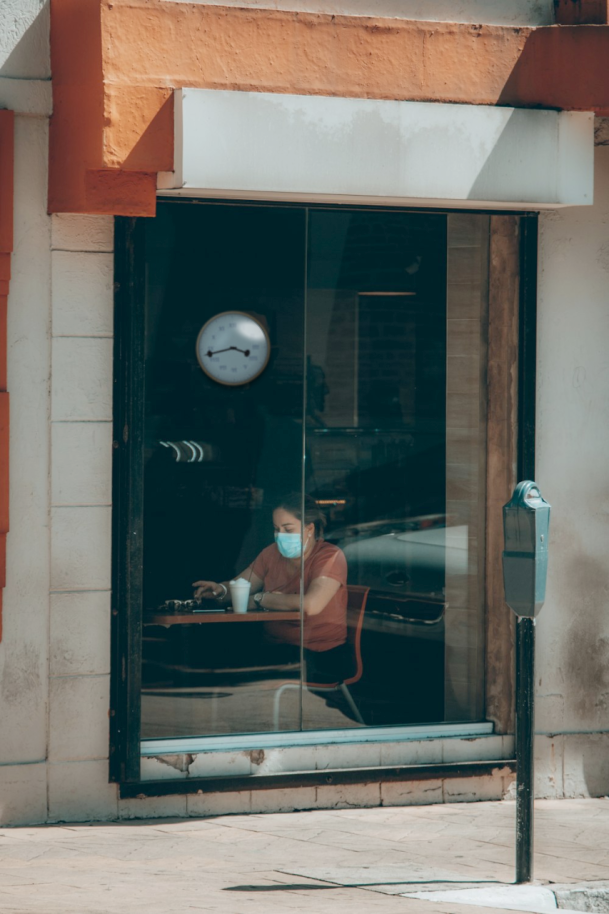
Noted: 3,43
